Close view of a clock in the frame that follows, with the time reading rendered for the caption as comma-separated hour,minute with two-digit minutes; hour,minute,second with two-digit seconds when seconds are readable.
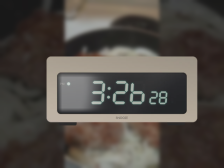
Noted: 3,26,28
